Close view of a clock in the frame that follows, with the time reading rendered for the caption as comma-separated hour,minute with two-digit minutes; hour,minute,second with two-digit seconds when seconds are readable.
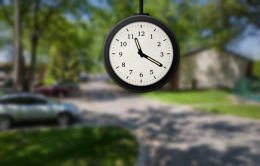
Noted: 11,20
